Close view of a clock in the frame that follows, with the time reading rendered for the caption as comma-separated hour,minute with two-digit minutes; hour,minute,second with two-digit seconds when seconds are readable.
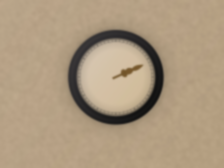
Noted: 2,11
